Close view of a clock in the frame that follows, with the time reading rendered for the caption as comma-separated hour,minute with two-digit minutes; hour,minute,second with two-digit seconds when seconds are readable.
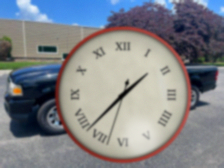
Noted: 1,37,33
